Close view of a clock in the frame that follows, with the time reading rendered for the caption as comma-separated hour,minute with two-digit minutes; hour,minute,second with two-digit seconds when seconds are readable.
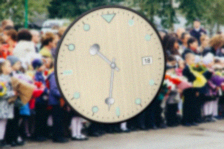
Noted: 10,32
